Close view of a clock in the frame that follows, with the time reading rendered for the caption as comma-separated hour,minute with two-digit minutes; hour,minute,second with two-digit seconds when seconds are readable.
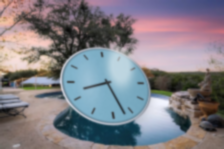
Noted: 8,27
